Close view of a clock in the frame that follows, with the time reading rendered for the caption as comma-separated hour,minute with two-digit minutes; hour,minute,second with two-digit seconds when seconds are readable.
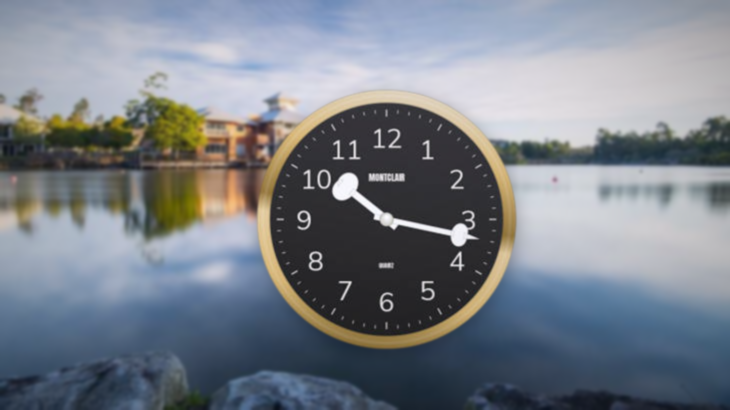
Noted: 10,17
